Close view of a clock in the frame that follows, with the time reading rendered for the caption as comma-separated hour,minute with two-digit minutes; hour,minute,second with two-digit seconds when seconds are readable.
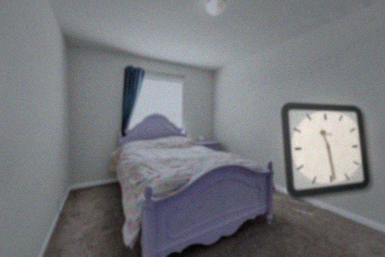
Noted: 11,29
